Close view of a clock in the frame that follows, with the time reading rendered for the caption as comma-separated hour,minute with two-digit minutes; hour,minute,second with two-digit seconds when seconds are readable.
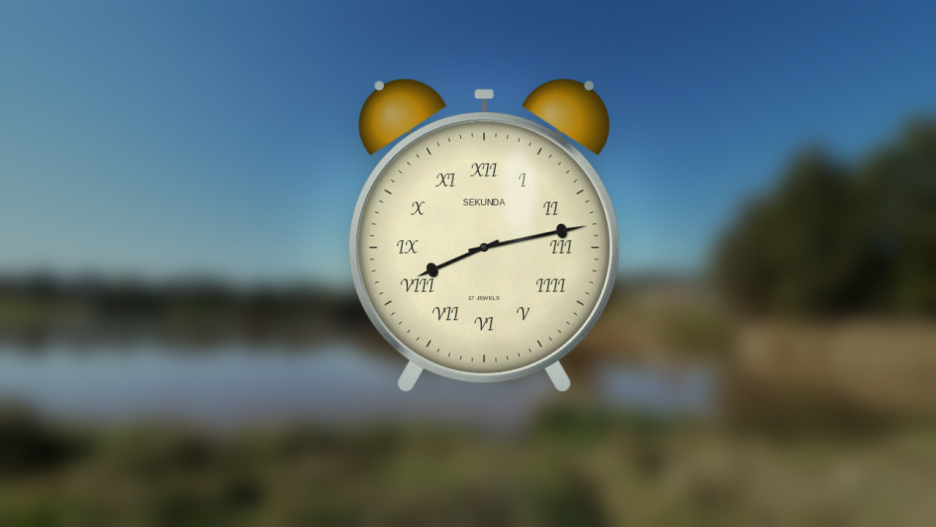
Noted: 8,13
